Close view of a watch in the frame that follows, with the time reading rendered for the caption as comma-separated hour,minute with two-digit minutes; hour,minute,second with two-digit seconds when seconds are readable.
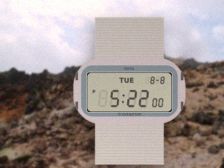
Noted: 5,22,00
